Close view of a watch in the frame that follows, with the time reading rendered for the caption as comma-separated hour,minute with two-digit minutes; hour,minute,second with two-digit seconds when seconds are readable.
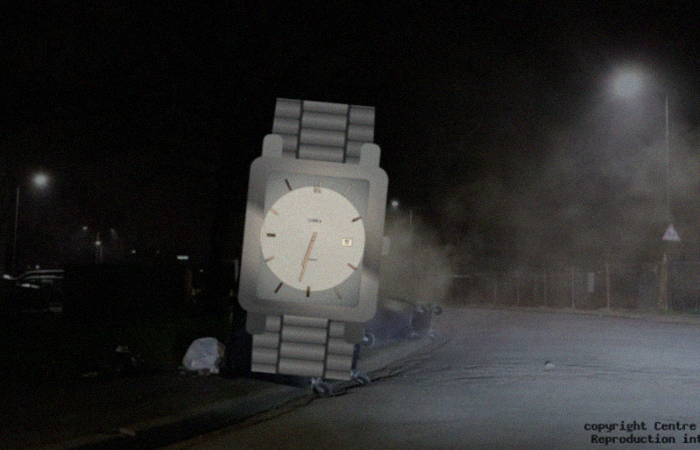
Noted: 6,32
